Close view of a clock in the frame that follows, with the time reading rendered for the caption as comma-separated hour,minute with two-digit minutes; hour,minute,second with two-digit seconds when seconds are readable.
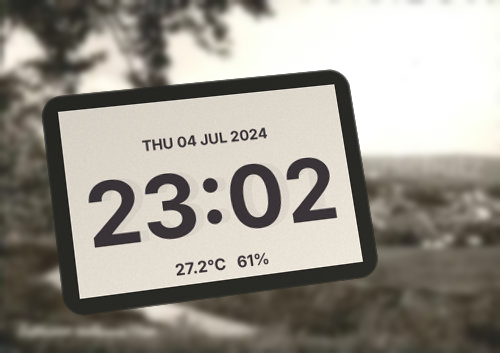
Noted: 23,02
